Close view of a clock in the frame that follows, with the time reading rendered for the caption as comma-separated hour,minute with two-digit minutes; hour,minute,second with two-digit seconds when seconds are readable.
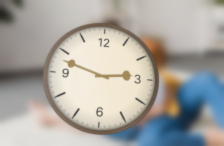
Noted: 2,48
